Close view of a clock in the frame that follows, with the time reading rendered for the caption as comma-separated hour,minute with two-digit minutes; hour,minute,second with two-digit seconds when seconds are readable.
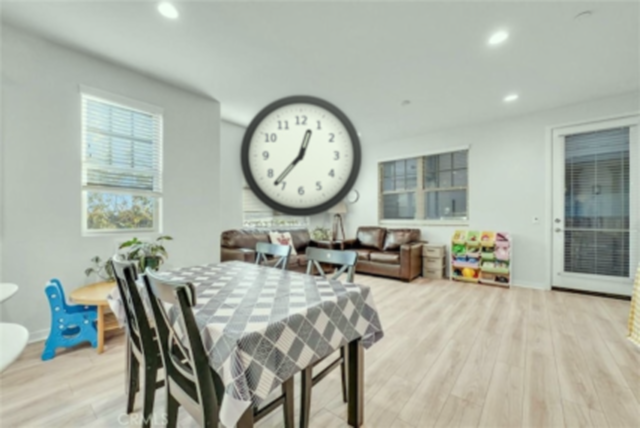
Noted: 12,37
